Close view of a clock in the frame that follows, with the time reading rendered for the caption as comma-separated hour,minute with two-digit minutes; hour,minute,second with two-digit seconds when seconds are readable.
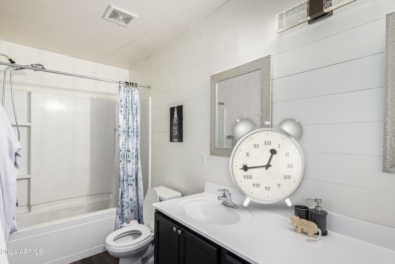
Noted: 12,44
